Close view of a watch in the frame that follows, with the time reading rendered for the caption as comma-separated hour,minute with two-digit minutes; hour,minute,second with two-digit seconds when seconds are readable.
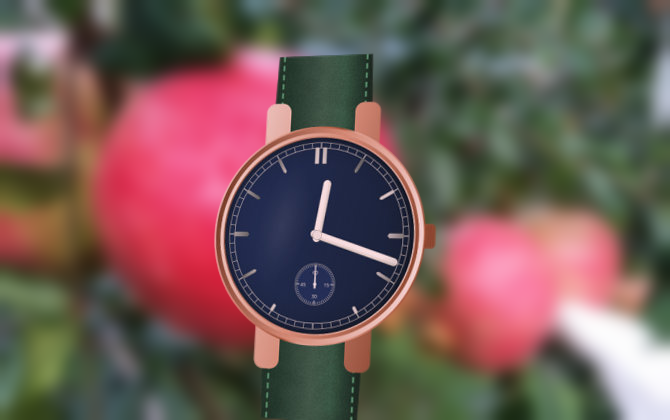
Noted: 12,18
